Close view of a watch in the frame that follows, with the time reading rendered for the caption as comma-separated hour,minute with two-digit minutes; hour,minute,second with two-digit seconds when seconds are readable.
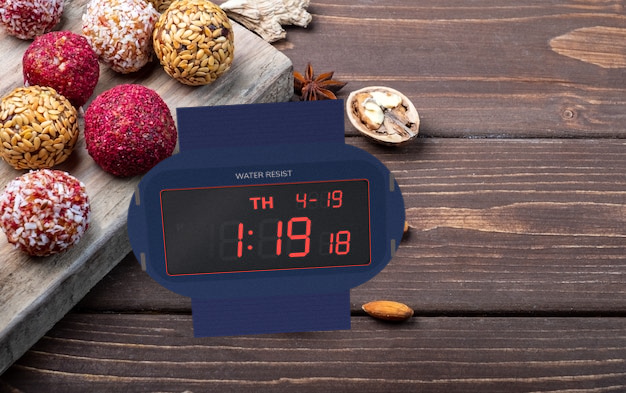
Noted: 1,19,18
